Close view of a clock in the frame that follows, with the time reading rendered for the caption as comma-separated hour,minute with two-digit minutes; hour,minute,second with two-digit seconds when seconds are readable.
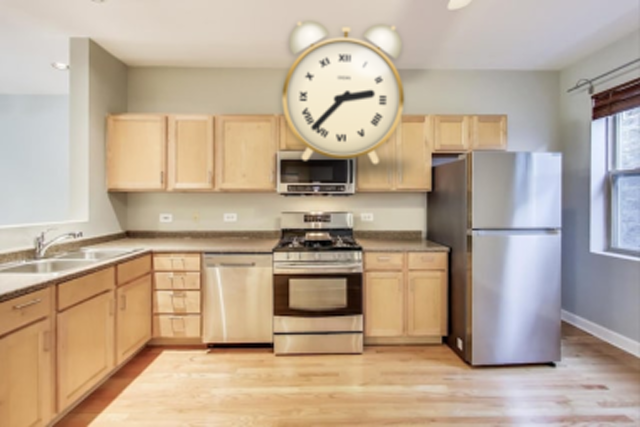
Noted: 2,37
